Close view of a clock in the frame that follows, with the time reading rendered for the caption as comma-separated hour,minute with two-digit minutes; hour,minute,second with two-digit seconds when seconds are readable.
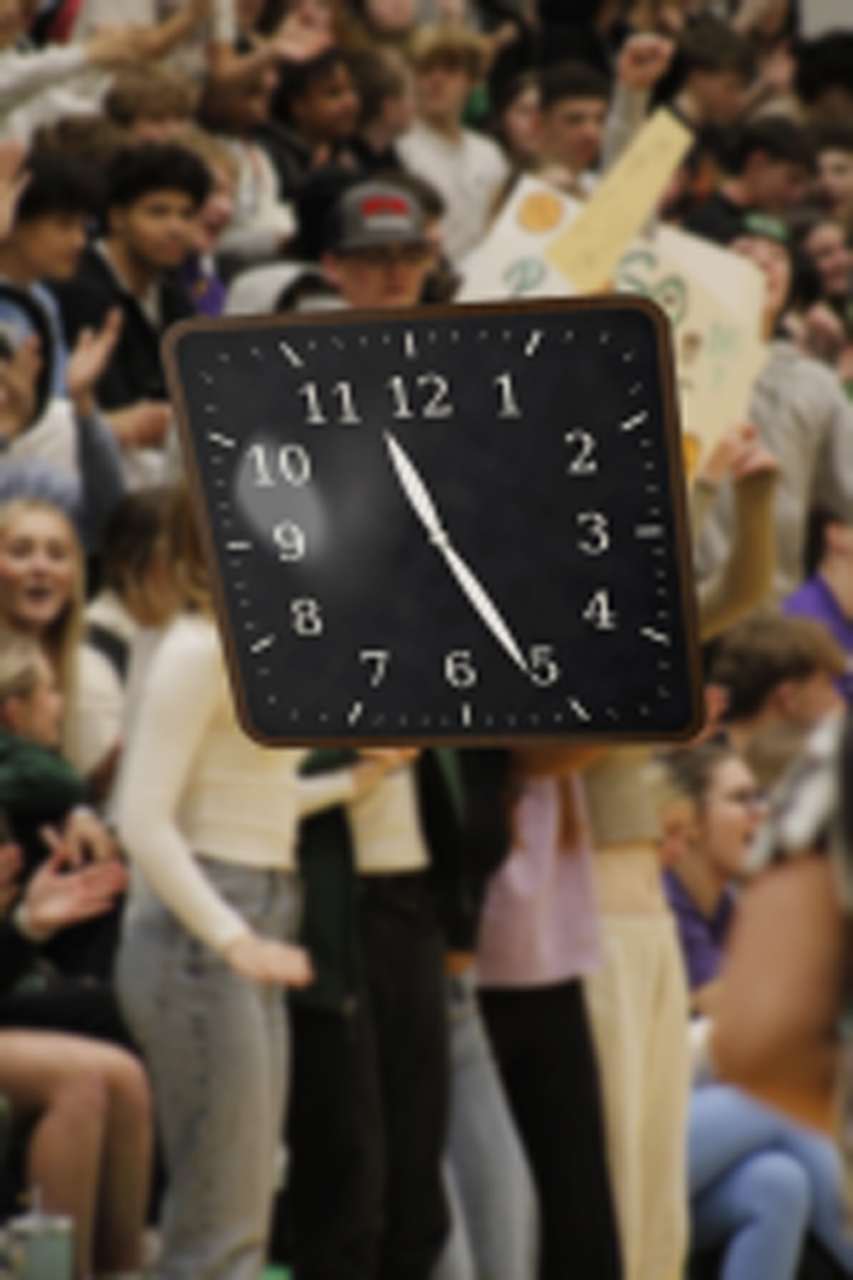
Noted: 11,26
